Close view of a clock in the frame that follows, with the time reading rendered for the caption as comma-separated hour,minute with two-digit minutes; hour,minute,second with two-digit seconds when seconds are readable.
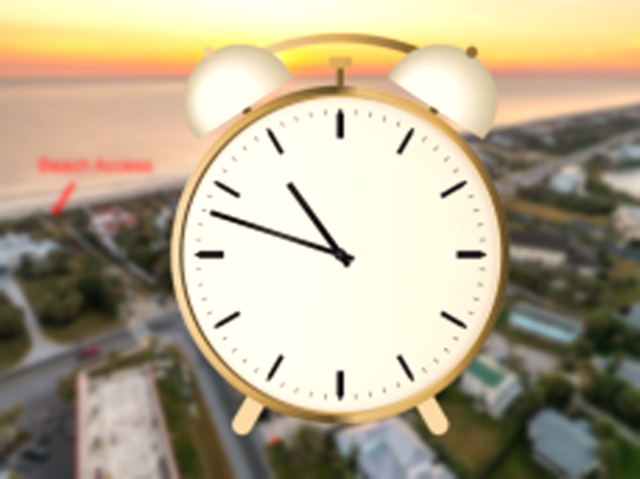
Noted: 10,48
